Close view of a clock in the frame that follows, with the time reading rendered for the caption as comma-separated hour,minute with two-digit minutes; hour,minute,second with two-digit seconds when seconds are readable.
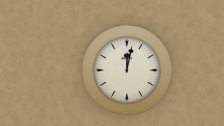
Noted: 12,02
